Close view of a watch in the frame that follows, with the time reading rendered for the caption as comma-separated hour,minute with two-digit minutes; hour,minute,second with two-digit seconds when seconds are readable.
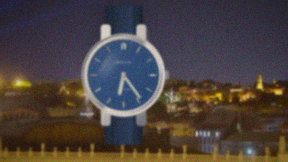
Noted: 6,24
